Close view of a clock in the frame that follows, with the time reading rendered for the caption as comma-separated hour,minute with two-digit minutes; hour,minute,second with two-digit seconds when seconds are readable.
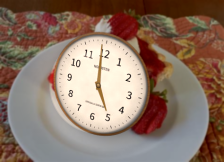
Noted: 4,59
